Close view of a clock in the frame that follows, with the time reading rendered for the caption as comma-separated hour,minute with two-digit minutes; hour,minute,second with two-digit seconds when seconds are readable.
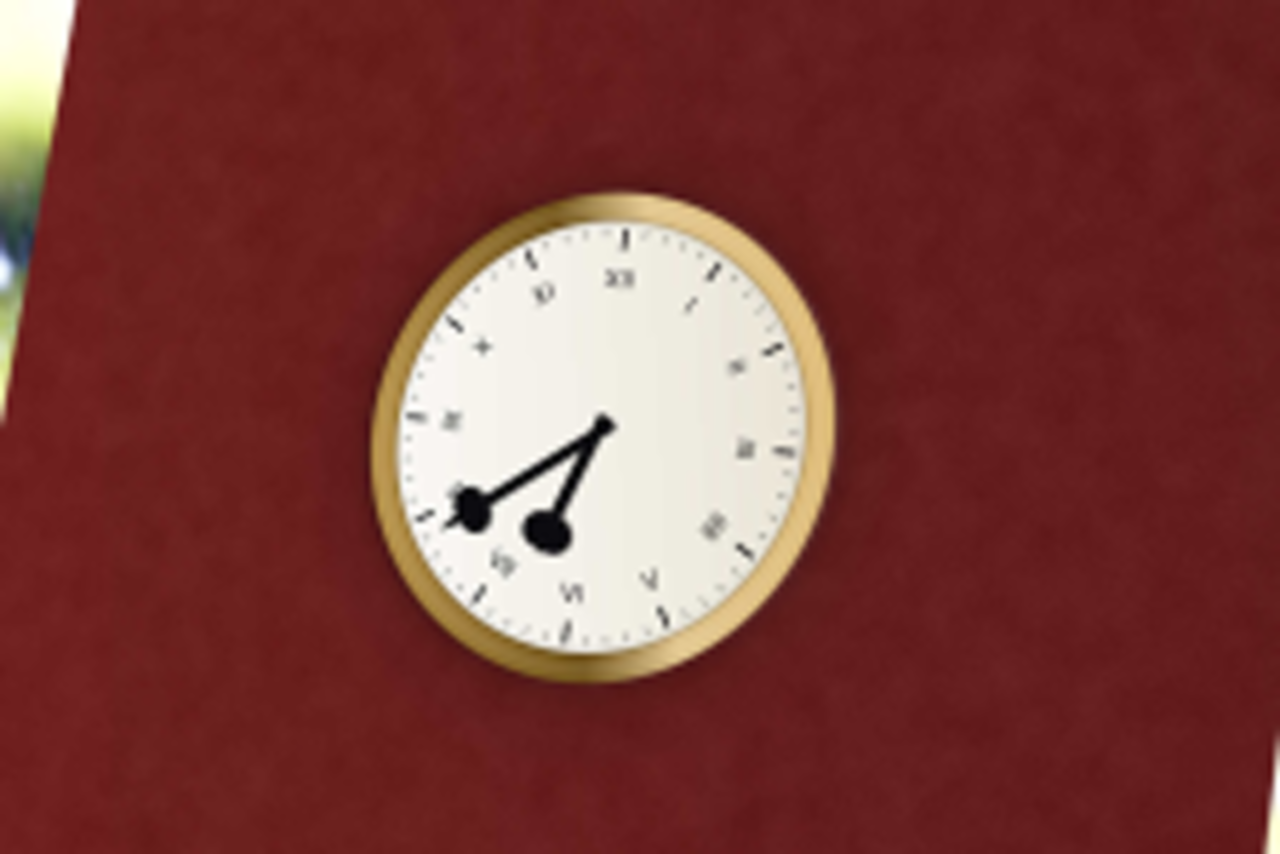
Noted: 6,39
